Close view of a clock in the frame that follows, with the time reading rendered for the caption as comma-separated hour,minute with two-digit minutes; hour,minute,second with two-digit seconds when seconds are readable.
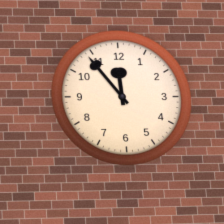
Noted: 11,54
